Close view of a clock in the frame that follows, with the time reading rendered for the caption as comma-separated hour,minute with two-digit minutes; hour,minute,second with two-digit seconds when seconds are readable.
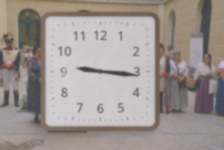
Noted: 9,16
